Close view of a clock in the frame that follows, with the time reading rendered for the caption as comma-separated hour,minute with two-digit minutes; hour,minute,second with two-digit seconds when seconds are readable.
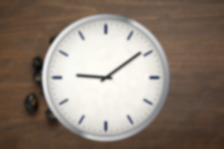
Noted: 9,09
